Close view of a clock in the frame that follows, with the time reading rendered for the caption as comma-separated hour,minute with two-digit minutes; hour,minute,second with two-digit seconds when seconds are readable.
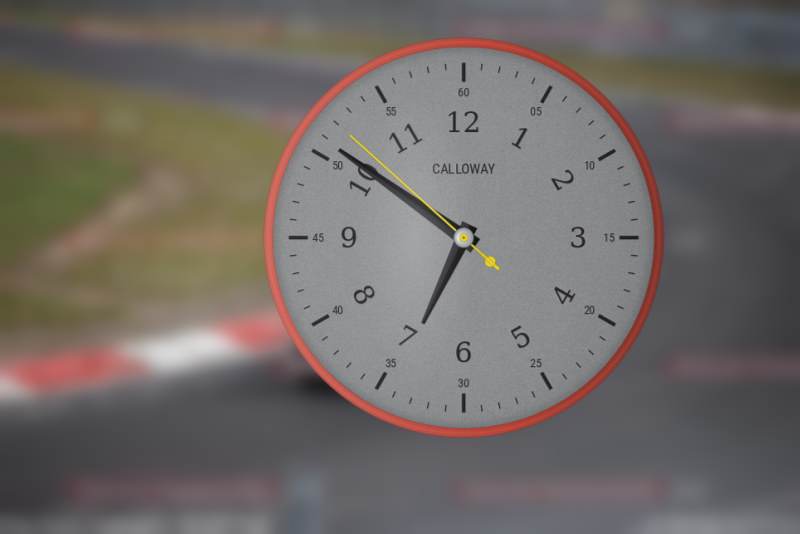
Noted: 6,50,52
